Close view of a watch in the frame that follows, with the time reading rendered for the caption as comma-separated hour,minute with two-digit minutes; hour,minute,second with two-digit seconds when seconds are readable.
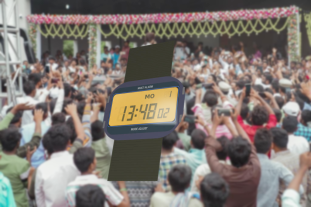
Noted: 13,48,02
